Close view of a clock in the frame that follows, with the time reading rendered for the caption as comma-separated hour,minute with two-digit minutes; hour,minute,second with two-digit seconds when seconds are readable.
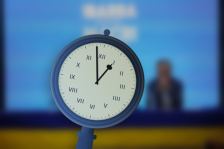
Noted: 12,58
